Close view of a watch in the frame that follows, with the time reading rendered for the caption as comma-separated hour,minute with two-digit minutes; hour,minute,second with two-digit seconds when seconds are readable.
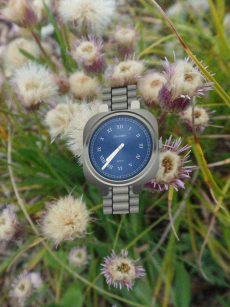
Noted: 7,37
